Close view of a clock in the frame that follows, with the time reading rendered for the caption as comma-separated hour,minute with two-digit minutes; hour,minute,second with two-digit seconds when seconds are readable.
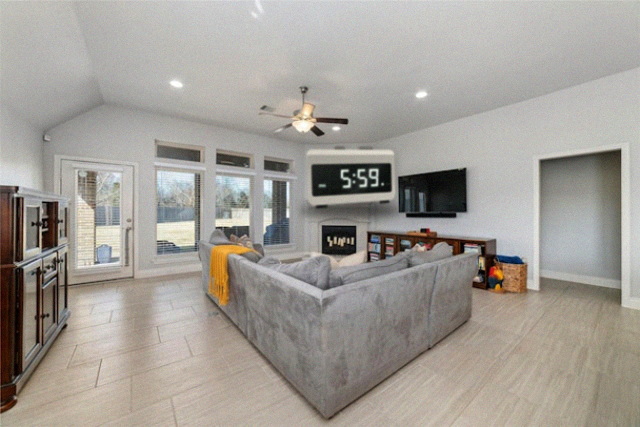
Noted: 5,59
